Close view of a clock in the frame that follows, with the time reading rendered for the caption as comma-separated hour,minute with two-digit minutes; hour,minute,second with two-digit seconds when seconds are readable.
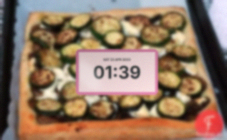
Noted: 1,39
